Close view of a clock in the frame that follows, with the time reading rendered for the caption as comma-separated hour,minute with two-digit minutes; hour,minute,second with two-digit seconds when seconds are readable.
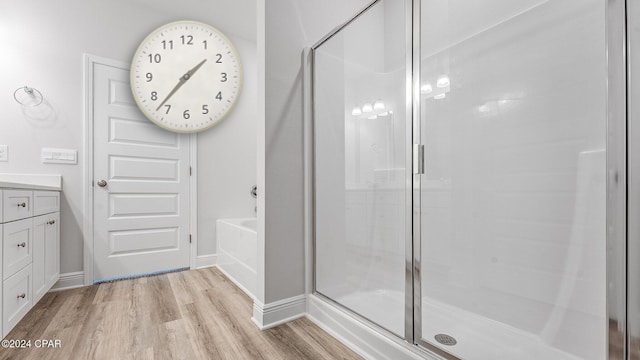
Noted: 1,37
